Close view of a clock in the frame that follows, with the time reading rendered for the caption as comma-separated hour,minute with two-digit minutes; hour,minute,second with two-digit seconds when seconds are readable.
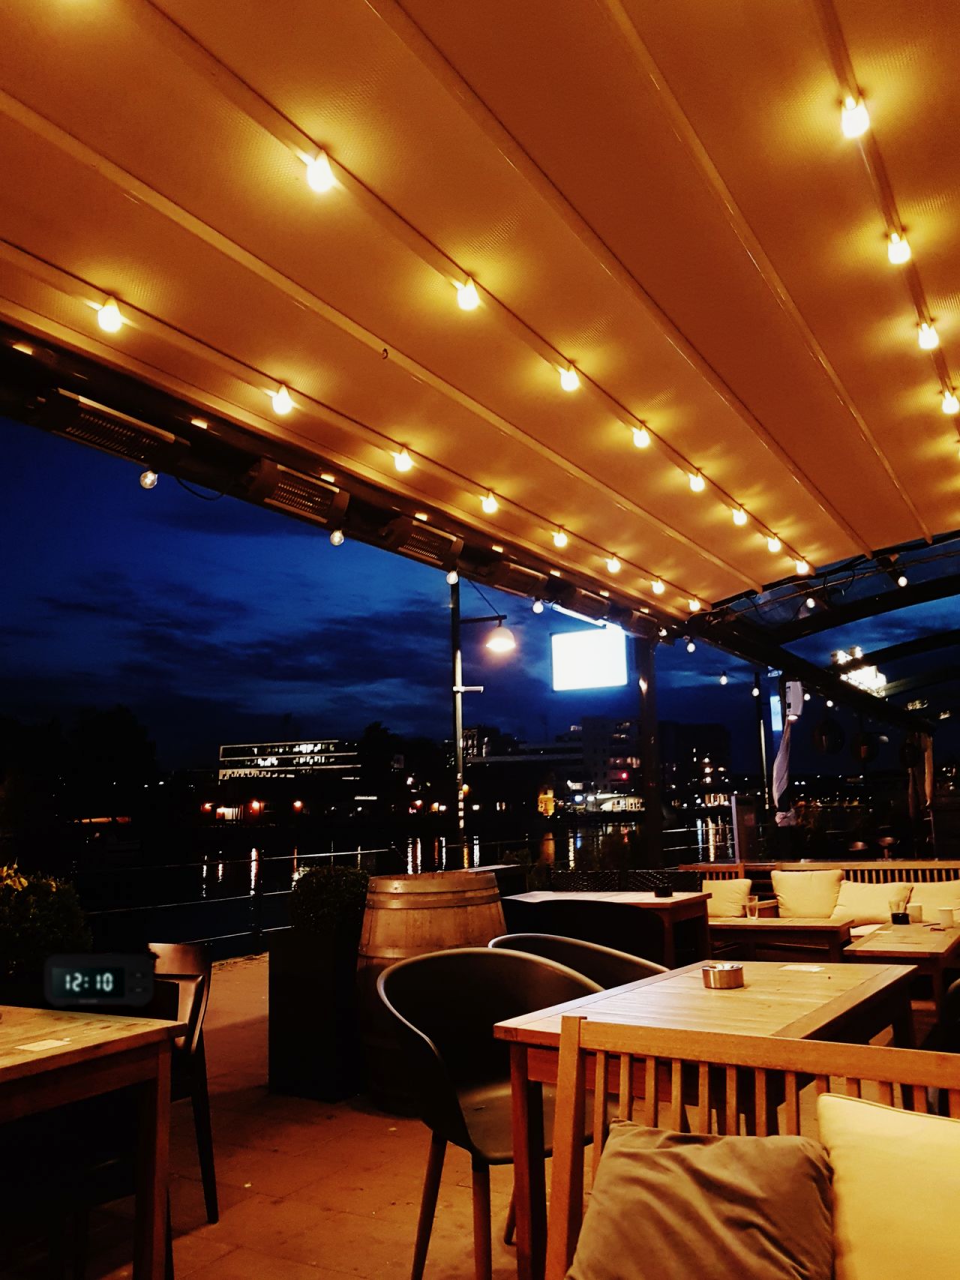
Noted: 12,10
